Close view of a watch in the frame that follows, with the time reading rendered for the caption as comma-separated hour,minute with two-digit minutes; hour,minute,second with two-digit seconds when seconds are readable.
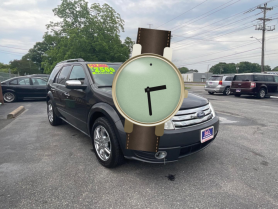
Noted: 2,28
